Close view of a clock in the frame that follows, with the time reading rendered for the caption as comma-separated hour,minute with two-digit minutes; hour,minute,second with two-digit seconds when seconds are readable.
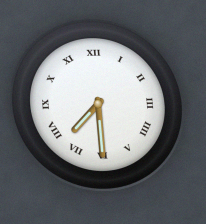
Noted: 7,30
